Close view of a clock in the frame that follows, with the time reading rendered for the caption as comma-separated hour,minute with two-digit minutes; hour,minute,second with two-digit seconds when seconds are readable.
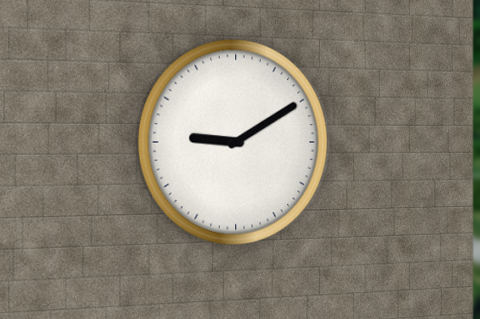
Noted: 9,10
